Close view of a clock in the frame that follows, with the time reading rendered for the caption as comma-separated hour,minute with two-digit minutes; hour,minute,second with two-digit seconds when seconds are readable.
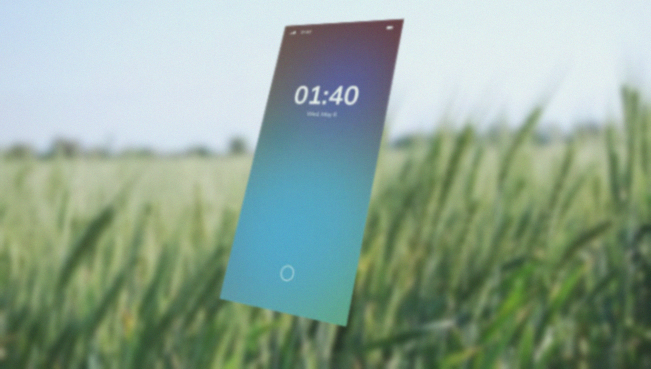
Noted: 1,40
